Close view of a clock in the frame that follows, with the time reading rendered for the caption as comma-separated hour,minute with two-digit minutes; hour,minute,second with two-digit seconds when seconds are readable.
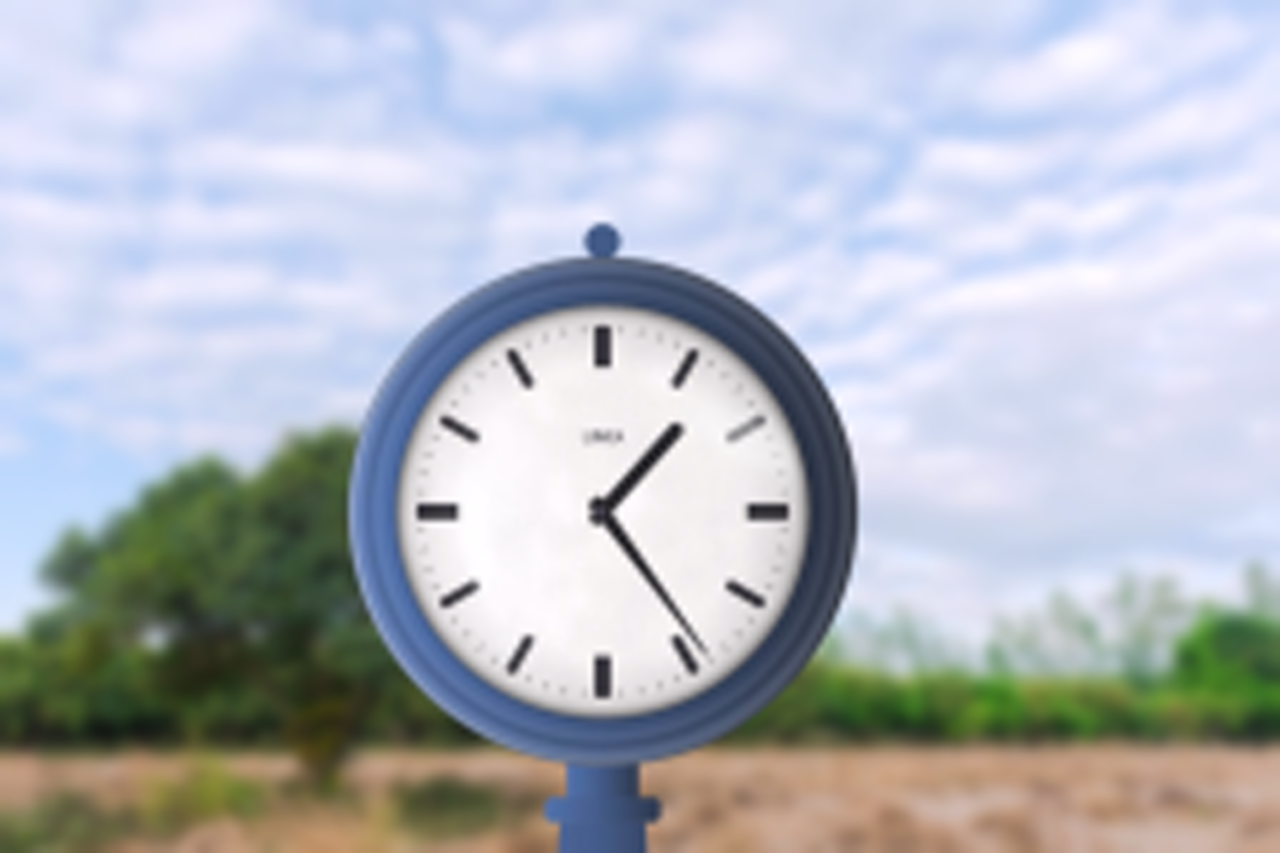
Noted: 1,24
